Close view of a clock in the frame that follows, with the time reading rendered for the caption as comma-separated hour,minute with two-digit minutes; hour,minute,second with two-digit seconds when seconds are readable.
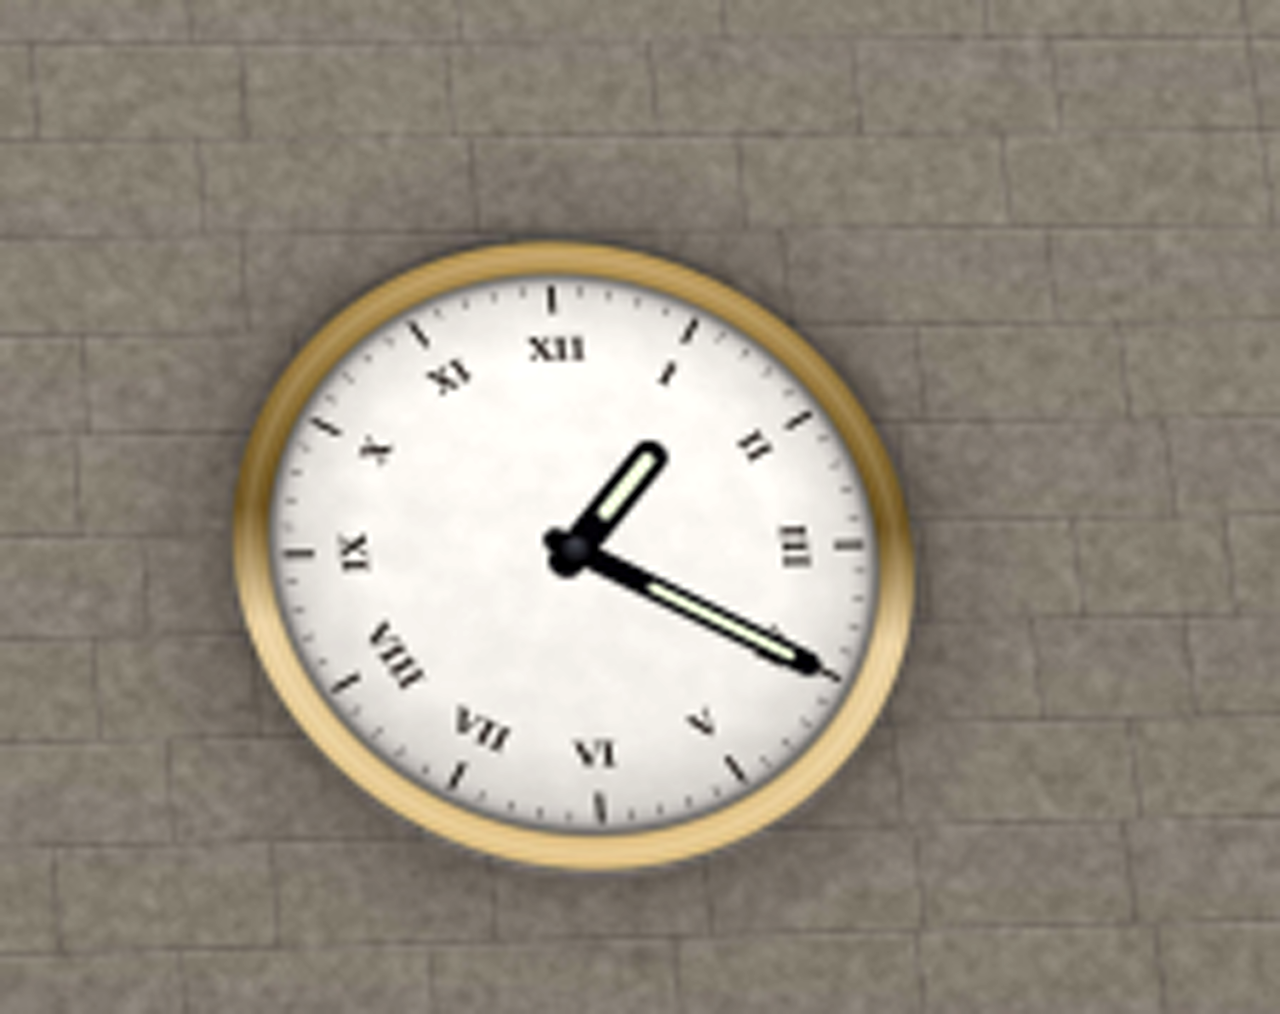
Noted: 1,20
